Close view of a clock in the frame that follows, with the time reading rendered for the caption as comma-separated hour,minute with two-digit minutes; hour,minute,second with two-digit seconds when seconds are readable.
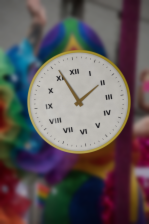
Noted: 1,56
